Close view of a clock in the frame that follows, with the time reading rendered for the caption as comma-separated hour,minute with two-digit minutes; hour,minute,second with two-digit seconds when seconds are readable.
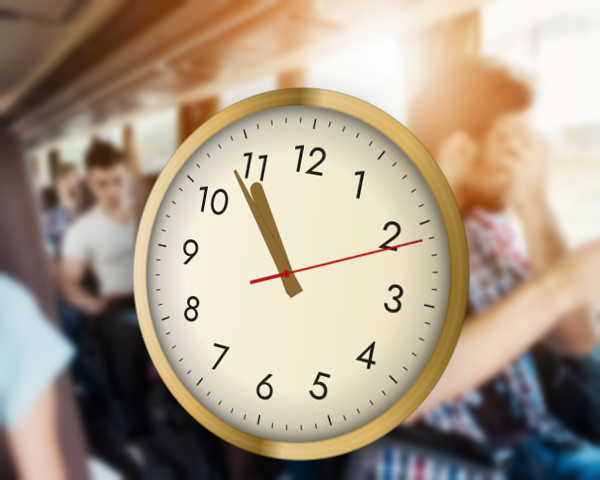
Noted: 10,53,11
